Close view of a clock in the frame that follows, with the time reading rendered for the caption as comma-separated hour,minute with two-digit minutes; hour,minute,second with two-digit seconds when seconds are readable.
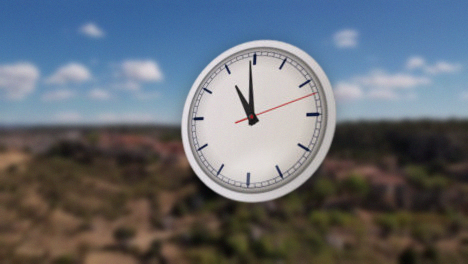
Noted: 10,59,12
